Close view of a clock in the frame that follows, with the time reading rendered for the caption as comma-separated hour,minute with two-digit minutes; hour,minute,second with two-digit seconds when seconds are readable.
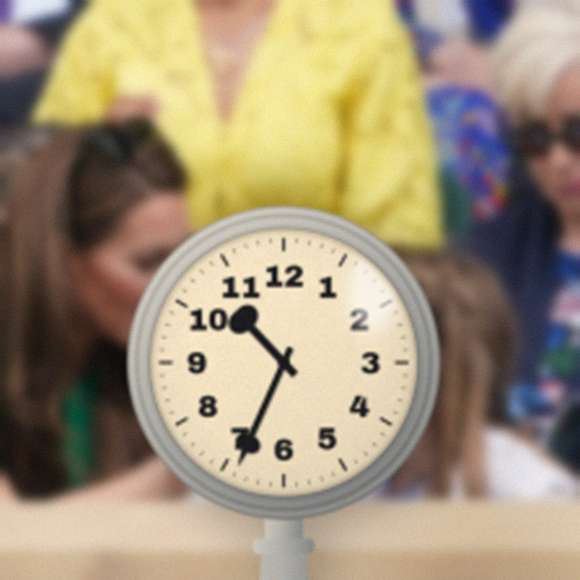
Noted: 10,34
